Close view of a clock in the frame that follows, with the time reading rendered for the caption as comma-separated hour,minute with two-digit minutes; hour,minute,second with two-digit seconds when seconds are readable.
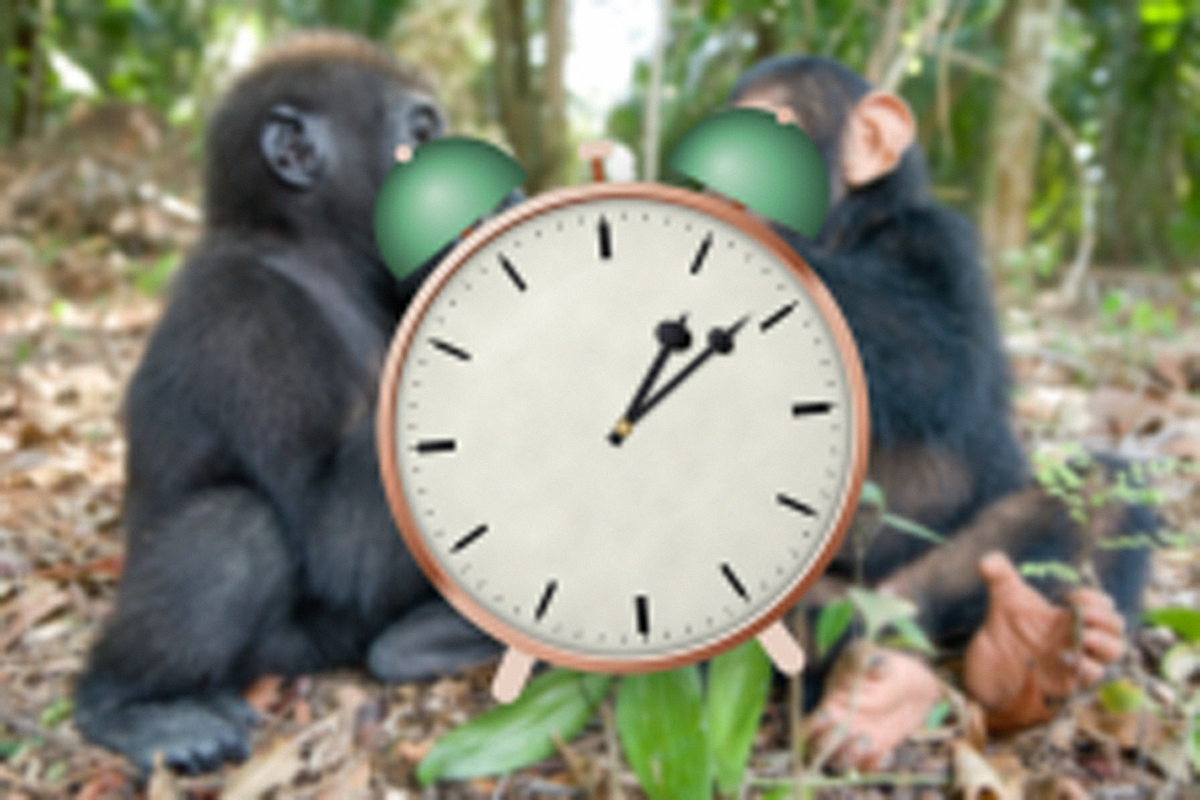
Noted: 1,09
